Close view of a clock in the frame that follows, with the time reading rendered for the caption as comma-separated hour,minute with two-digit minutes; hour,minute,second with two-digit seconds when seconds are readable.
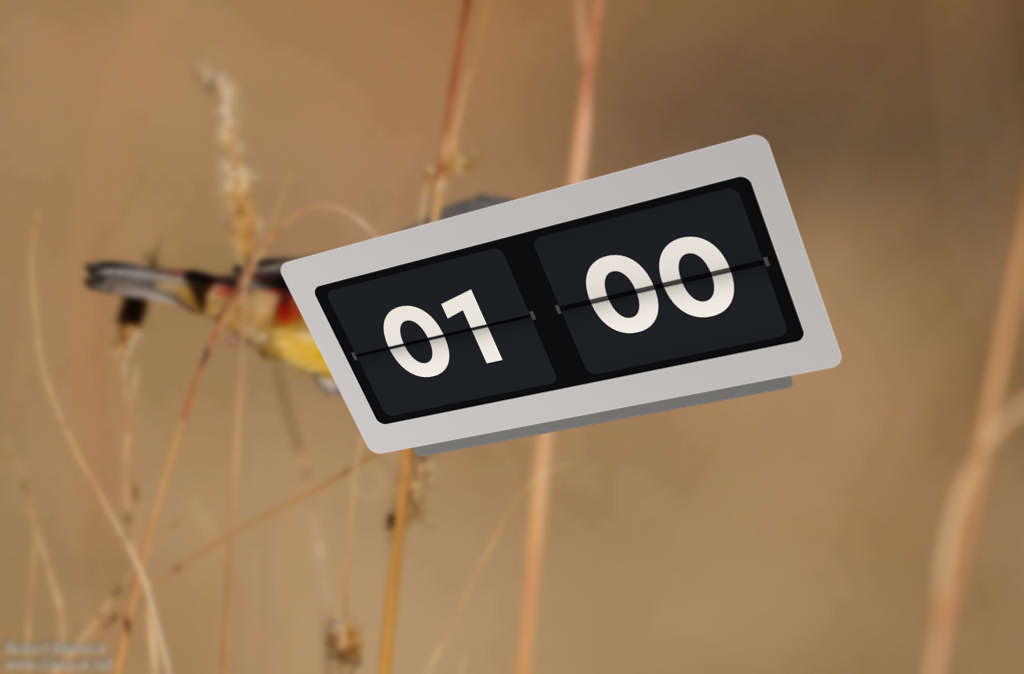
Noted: 1,00
